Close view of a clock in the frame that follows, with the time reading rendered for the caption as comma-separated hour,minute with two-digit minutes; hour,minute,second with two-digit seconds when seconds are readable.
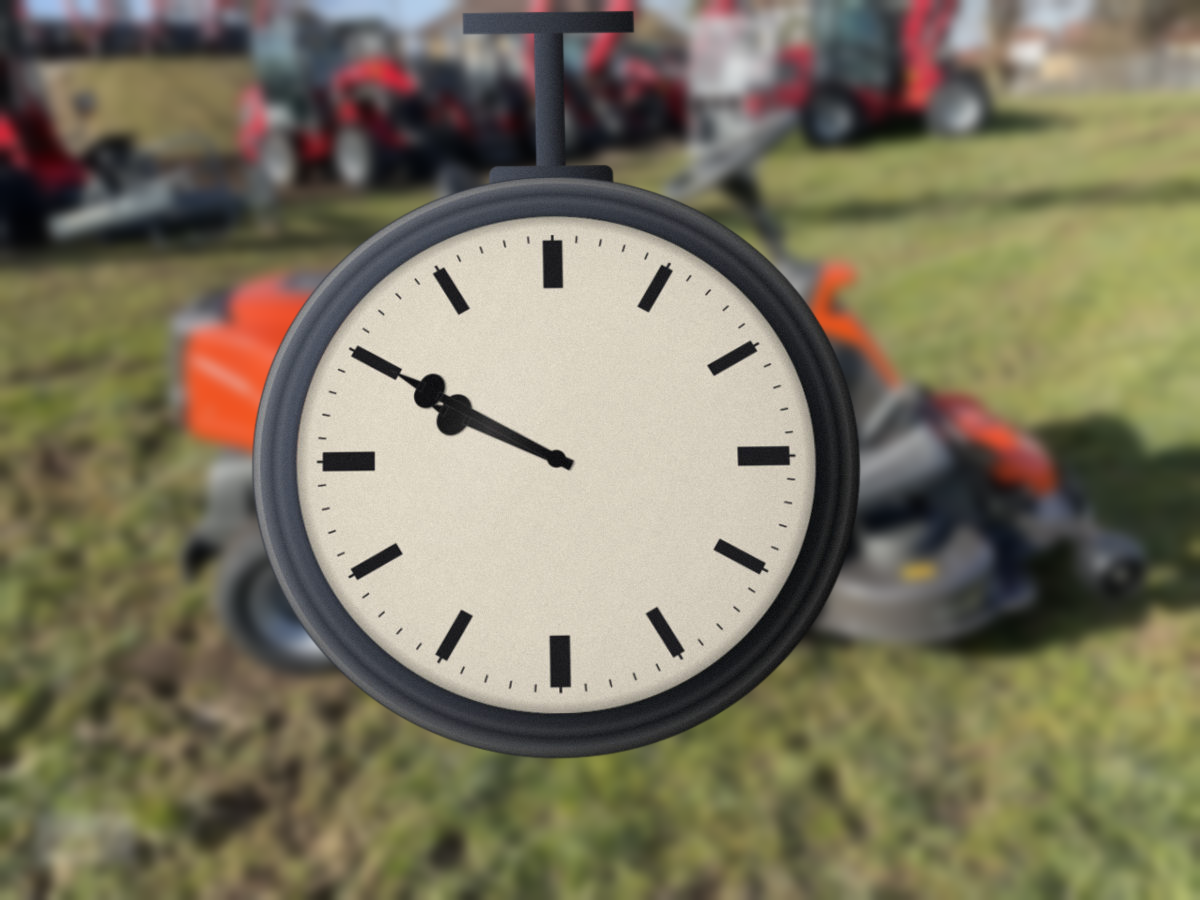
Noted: 9,50
